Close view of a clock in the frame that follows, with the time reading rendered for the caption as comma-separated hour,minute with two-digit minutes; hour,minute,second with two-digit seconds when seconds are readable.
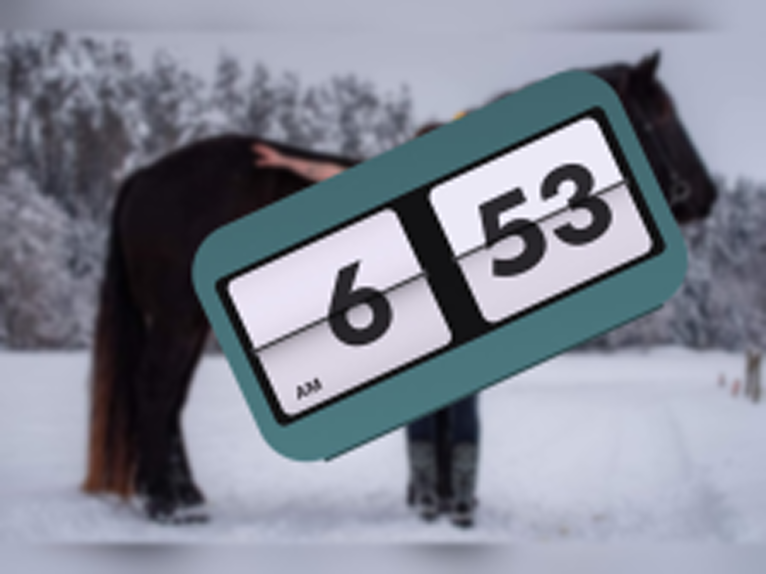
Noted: 6,53
